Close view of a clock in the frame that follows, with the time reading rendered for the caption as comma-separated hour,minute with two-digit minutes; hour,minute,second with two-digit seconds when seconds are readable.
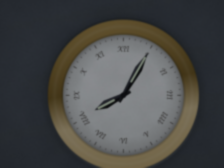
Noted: 8,05
